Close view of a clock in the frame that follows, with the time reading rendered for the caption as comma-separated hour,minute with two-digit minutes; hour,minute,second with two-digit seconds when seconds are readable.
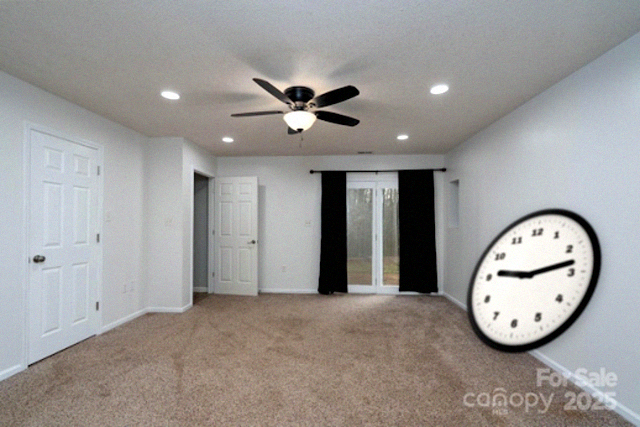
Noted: 9,13
